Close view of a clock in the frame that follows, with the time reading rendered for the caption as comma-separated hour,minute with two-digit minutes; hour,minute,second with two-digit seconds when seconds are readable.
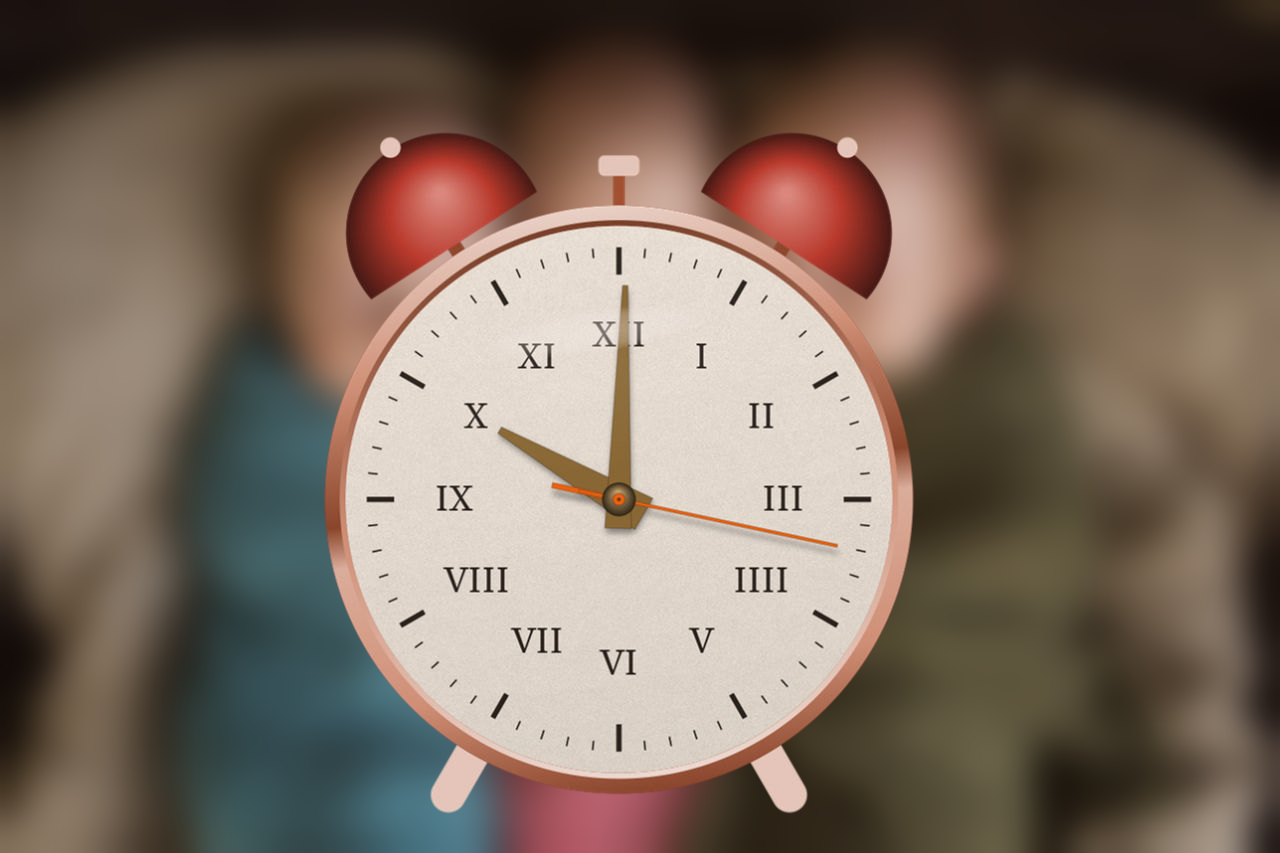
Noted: 10,00,17
